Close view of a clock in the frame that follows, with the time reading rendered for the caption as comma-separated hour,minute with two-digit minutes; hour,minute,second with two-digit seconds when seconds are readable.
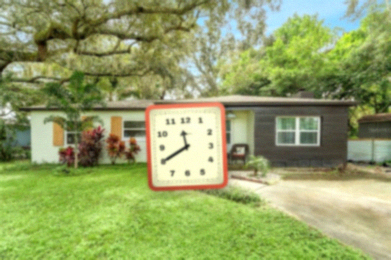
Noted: 11,40
